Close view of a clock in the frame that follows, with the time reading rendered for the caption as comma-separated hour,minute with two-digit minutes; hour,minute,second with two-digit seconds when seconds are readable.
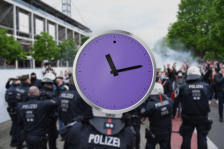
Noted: 11,13
